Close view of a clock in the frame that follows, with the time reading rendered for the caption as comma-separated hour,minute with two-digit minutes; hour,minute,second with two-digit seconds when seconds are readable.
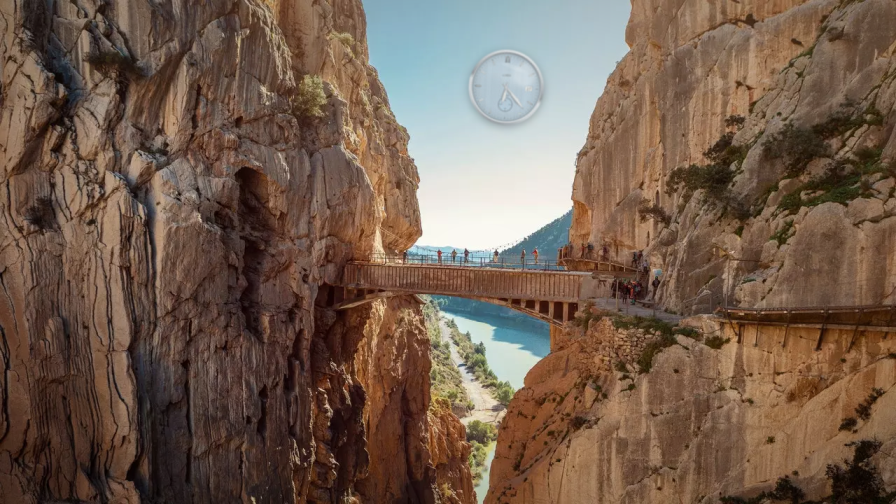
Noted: 6,23
